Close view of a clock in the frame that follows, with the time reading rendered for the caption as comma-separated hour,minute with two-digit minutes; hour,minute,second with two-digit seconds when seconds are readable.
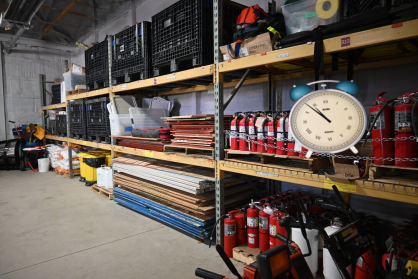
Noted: 10,53
